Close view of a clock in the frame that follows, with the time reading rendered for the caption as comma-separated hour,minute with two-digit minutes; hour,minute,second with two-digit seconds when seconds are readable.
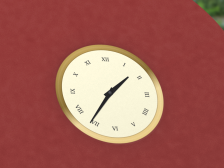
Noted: 1,36
